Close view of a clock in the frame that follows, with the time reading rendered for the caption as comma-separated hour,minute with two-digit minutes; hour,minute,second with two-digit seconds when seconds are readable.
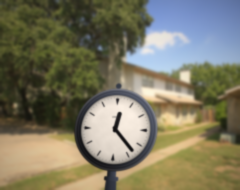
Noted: 12,23
